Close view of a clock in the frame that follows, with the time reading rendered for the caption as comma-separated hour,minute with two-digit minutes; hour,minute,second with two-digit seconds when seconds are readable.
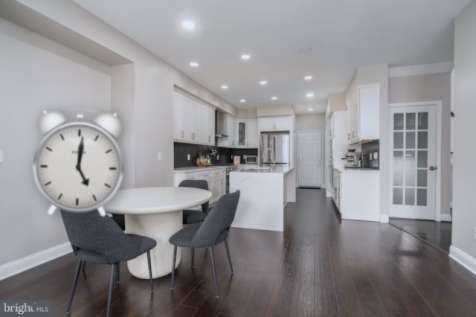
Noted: 5,01
